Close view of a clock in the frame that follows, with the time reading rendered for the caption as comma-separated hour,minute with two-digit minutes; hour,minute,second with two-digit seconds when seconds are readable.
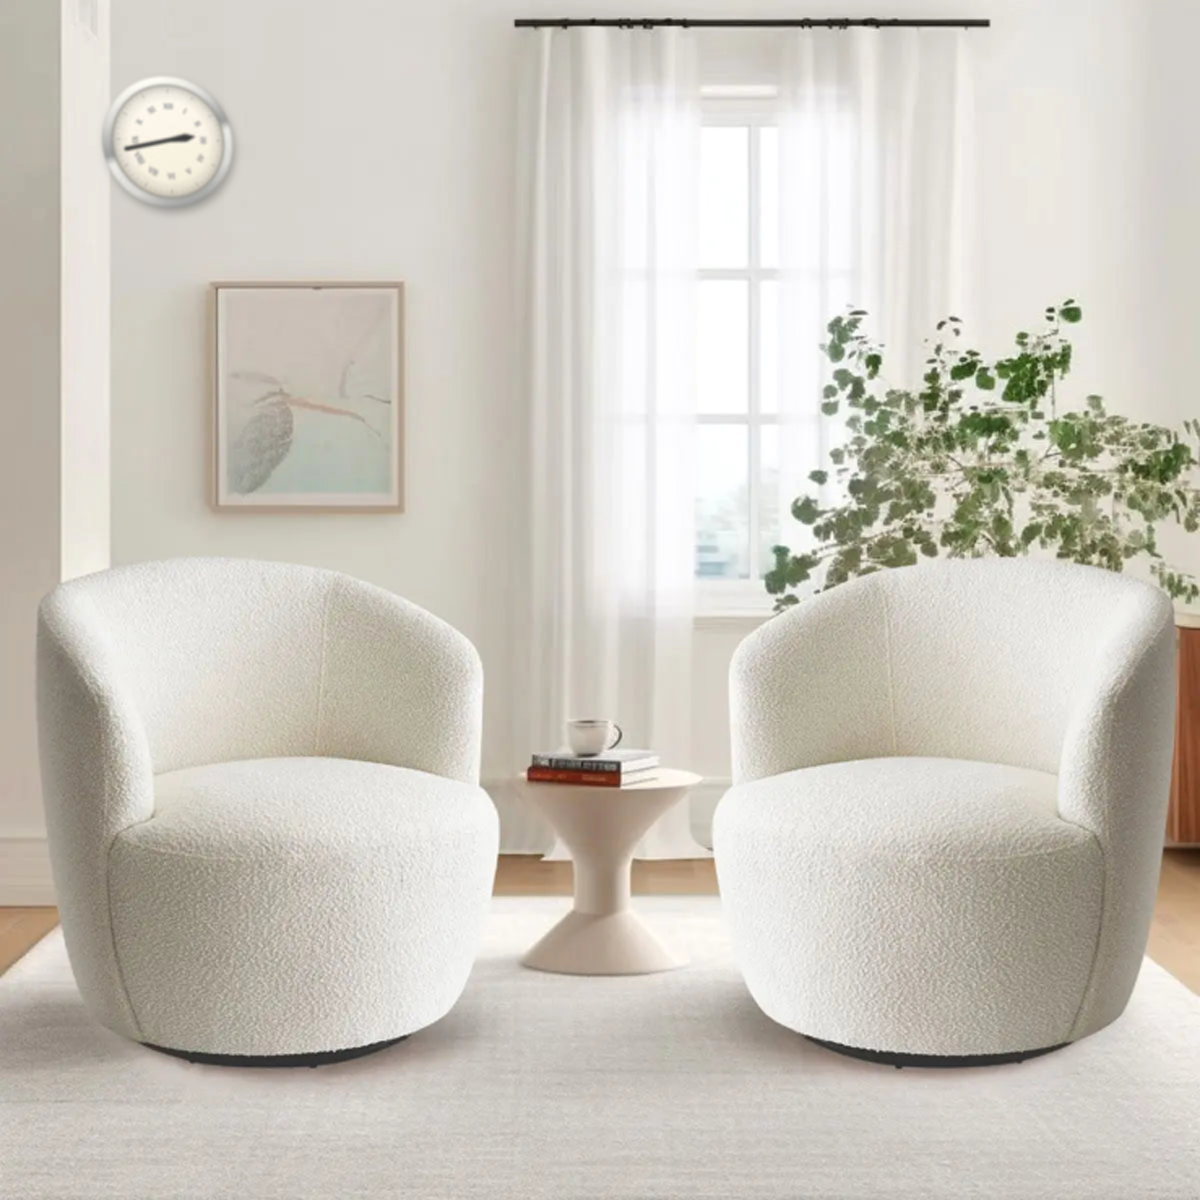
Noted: 2,43
